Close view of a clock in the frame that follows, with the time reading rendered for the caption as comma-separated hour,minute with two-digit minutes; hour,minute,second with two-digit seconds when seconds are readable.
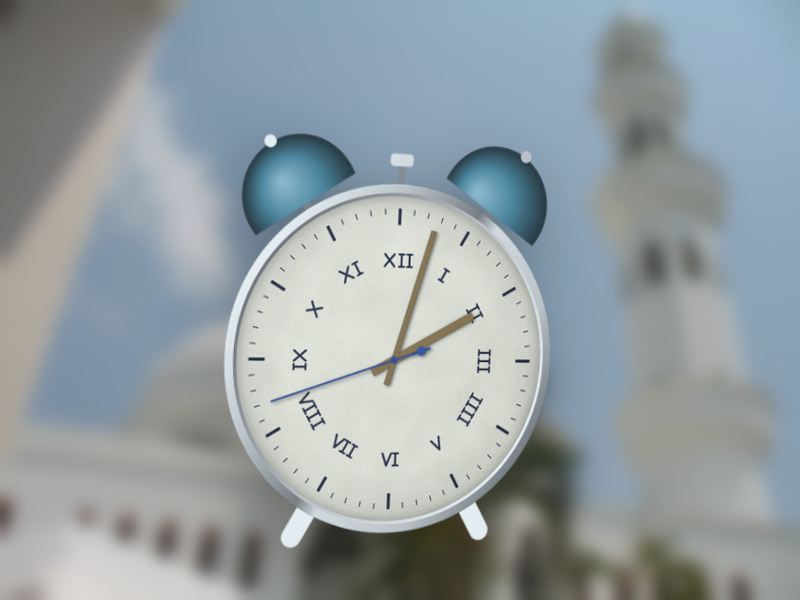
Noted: 2,02,42
